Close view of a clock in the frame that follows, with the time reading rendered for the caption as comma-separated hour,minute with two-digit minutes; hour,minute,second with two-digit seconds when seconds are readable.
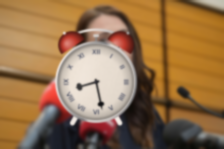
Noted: 8,28
